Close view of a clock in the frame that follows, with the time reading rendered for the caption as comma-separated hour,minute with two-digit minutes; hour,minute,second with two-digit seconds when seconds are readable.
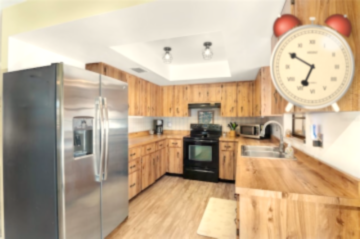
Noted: 6,50
